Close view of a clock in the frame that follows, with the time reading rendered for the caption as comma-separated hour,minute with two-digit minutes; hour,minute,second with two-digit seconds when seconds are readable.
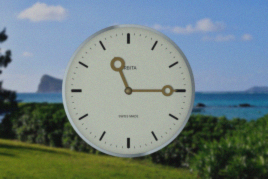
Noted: 11,15
